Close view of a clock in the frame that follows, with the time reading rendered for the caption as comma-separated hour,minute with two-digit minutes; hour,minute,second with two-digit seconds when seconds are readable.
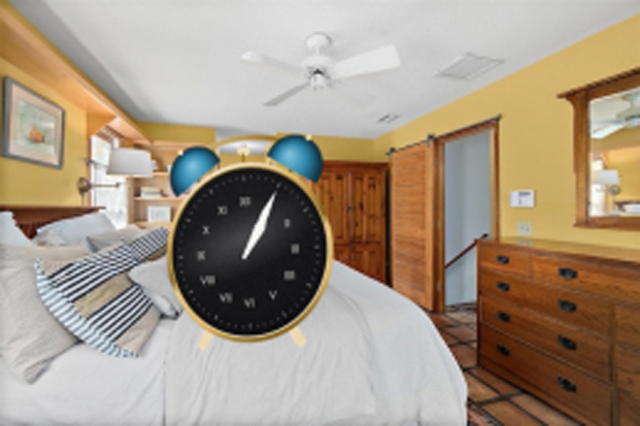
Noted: 1,05
